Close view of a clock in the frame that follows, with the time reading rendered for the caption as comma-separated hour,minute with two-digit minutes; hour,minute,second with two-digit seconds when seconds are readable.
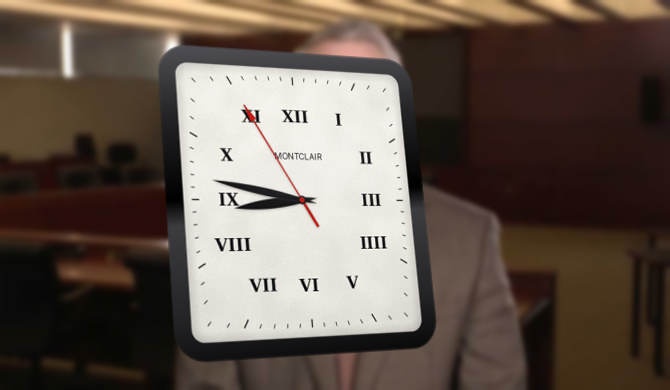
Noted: 8,46,55
